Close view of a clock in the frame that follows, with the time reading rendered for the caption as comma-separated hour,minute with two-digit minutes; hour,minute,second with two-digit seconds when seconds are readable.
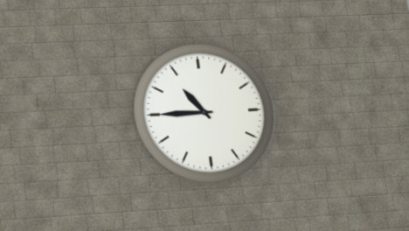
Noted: 10,45
